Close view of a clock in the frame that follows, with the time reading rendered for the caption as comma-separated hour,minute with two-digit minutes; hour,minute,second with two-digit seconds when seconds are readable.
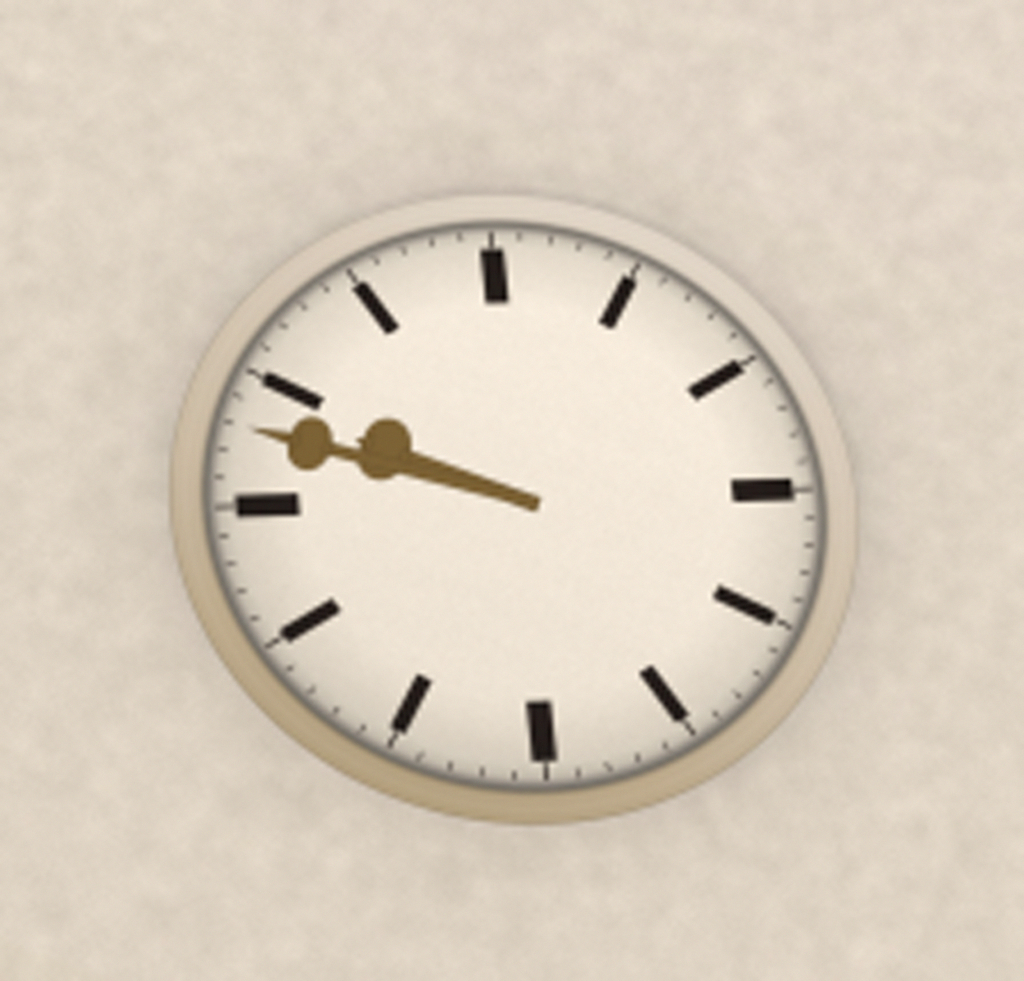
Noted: 9,48
